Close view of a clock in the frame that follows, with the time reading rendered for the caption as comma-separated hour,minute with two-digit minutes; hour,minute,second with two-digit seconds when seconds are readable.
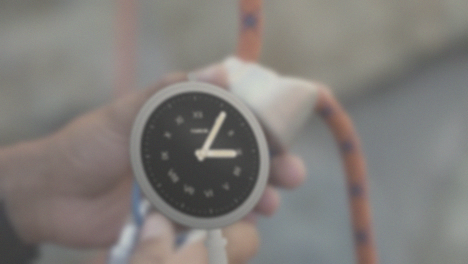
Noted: 3,06
